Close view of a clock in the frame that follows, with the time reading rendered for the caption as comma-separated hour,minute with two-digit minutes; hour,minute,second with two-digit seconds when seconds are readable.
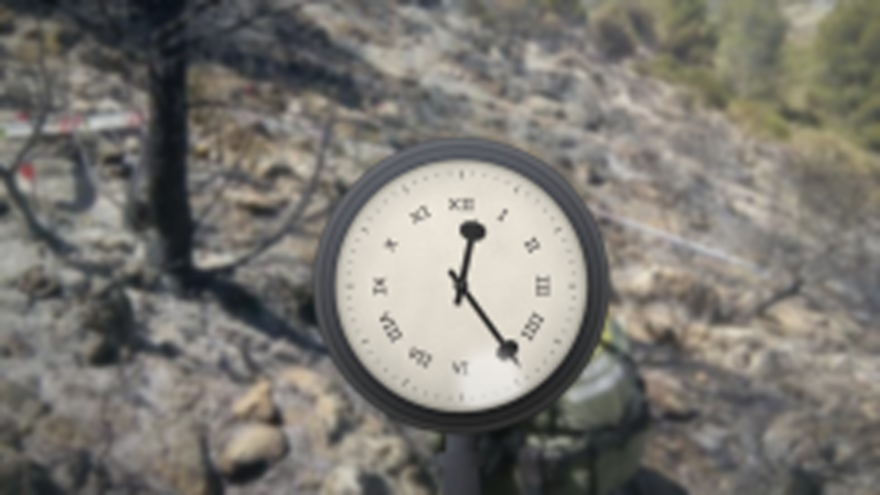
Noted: 12,24
